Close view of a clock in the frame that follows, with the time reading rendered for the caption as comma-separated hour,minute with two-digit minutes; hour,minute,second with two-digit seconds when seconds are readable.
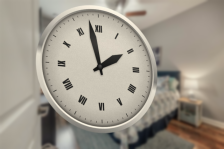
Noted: 1,58
